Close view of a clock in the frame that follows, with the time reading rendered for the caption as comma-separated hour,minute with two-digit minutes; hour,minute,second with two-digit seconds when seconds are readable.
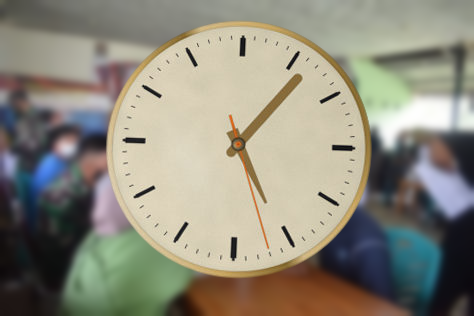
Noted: 5,06,27
